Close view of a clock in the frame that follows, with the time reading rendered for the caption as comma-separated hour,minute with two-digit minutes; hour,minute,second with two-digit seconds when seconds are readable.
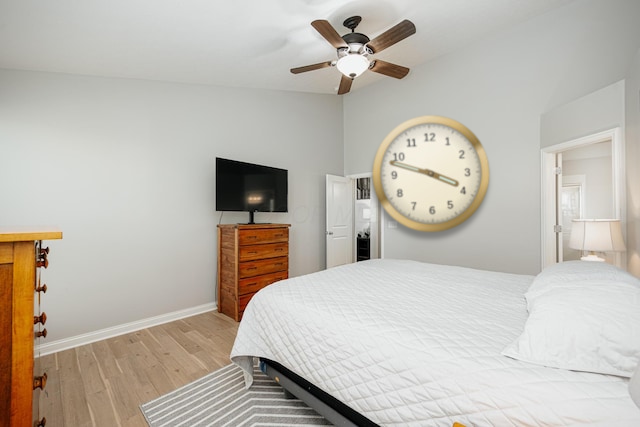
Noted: 3,48
